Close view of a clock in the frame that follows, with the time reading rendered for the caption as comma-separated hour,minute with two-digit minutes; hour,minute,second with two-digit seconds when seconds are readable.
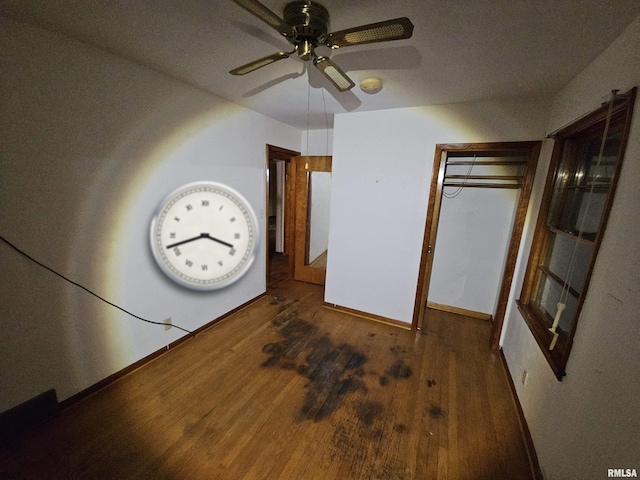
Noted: 3,42
